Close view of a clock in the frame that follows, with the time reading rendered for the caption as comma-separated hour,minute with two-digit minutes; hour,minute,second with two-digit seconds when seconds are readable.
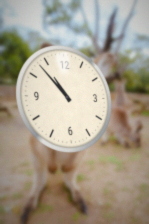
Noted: 10,53
